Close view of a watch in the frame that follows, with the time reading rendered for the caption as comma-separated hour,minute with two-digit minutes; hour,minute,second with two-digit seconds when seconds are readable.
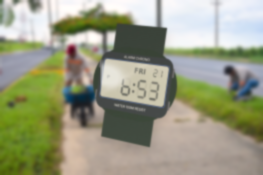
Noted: 6,53
